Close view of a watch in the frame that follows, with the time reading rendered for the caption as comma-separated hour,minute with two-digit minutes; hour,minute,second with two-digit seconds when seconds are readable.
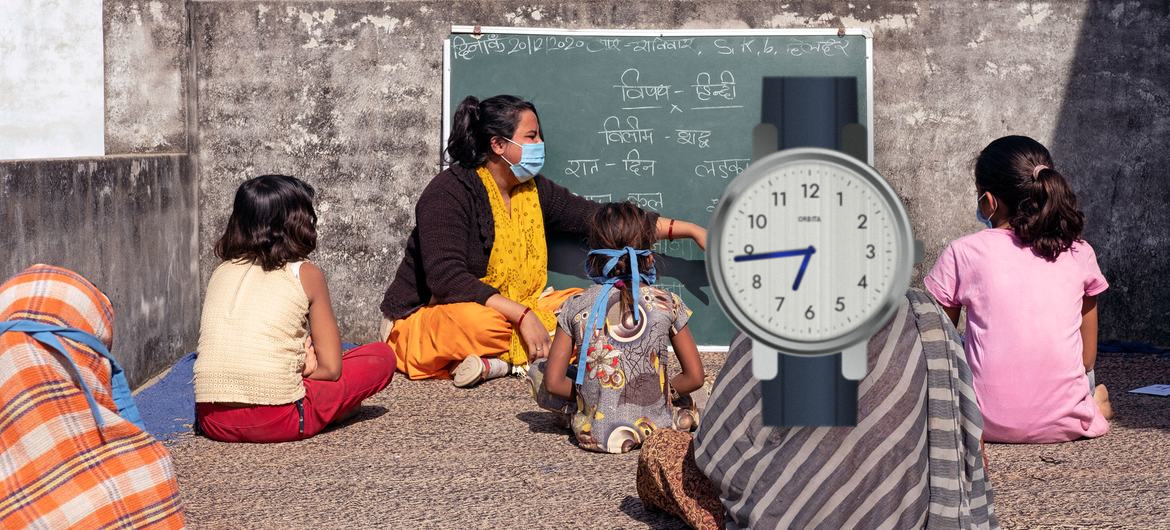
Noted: 6,44
